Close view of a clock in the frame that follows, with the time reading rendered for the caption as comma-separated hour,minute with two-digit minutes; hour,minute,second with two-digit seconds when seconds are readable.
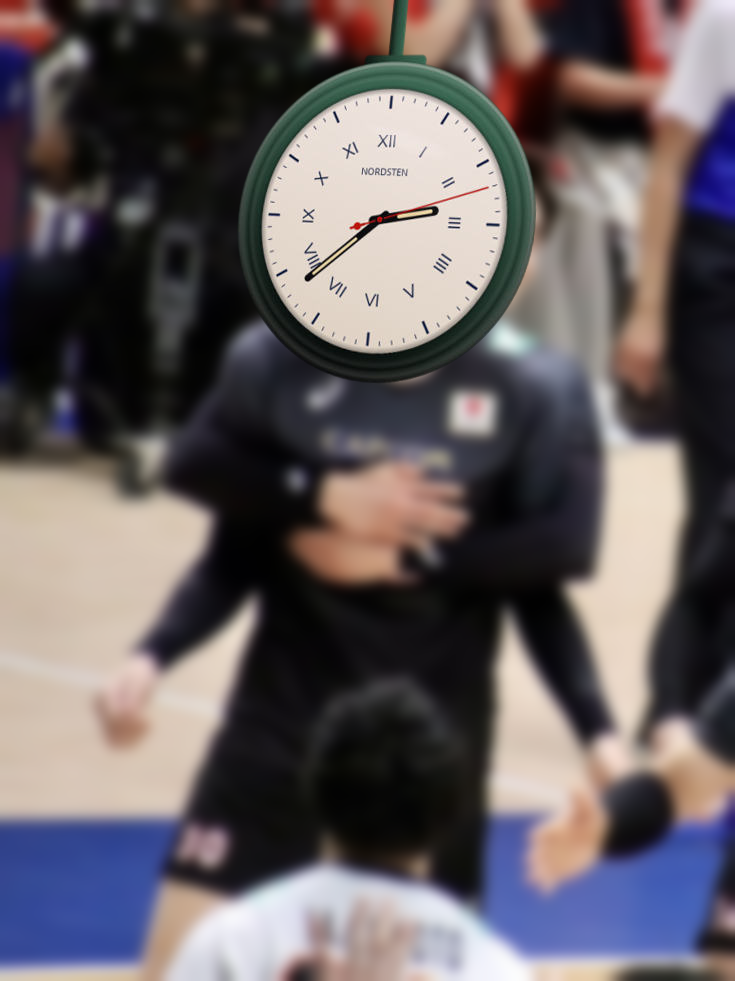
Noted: 2,38,12
